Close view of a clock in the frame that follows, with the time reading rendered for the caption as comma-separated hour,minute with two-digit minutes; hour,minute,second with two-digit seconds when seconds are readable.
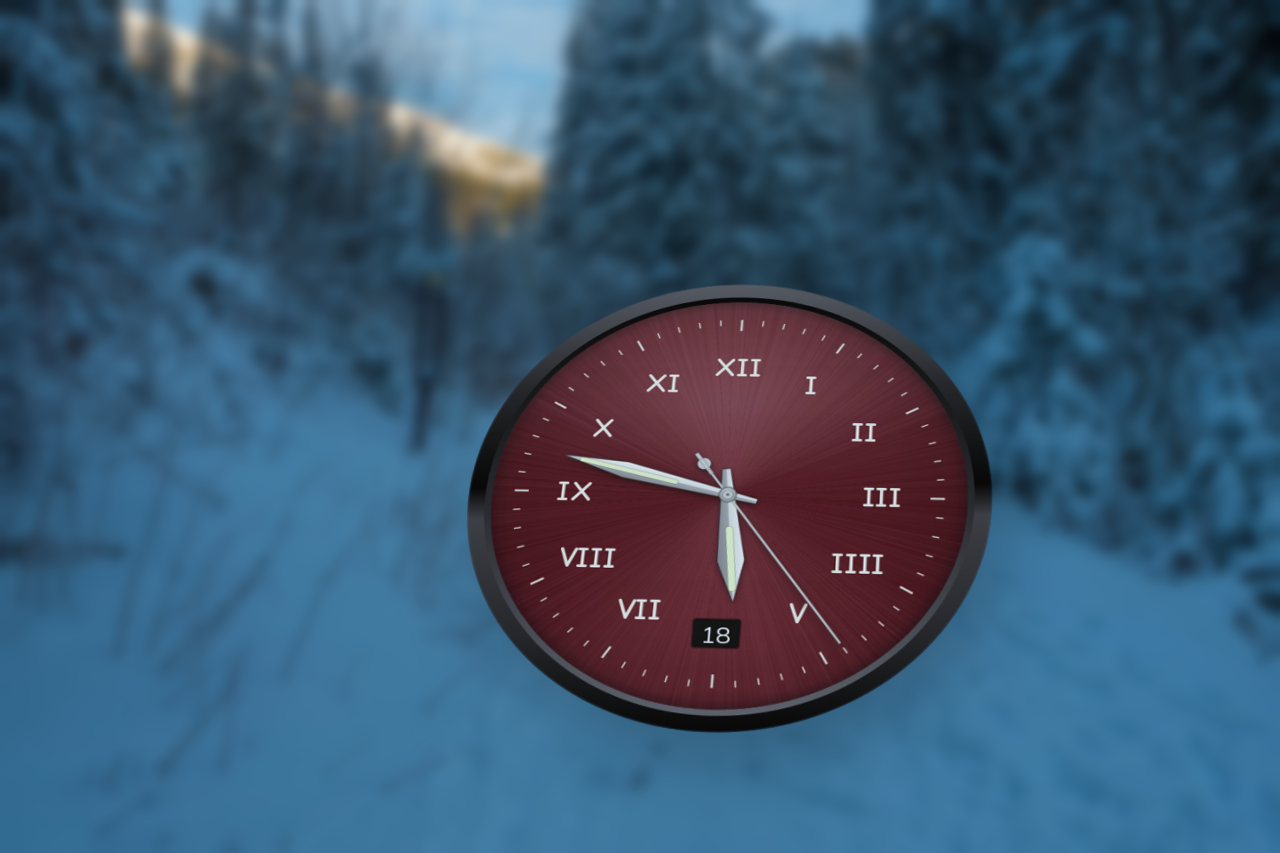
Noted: 5,47,24
